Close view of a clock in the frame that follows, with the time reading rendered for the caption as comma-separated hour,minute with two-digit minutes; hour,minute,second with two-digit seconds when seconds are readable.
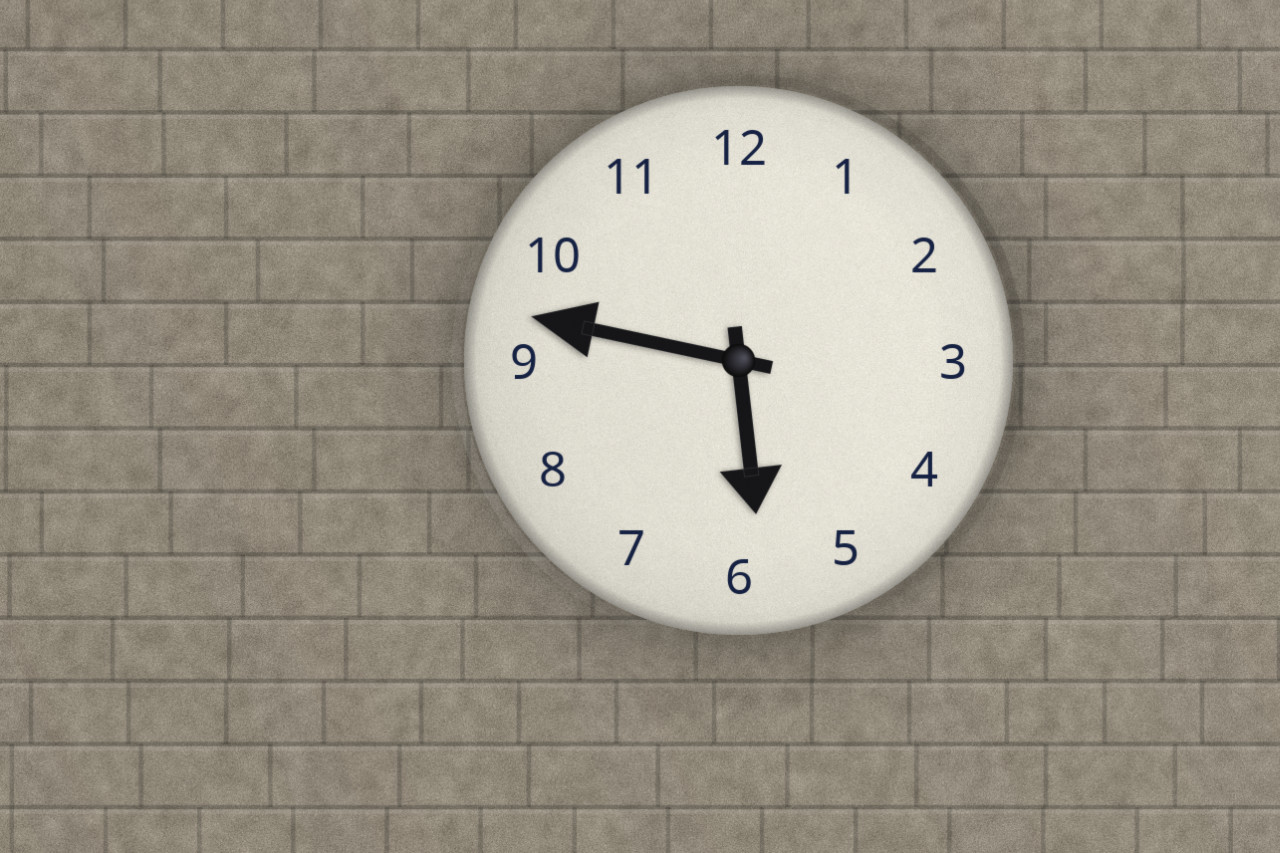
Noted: 5,47
